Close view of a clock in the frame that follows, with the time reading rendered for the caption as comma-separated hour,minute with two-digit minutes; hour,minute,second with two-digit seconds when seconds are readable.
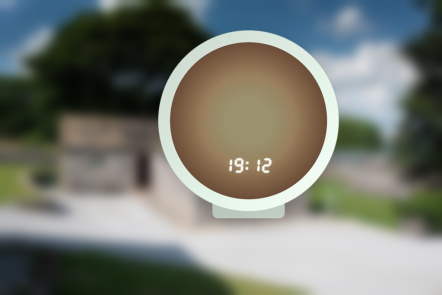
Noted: 19,12
